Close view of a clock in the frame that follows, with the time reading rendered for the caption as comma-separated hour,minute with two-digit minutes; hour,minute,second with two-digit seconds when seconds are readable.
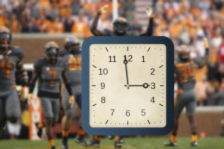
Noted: 2,59
